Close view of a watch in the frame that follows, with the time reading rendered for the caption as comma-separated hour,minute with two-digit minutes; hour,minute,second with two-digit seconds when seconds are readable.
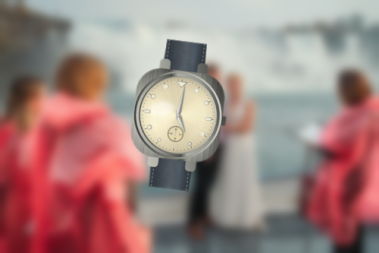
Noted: 5,01
